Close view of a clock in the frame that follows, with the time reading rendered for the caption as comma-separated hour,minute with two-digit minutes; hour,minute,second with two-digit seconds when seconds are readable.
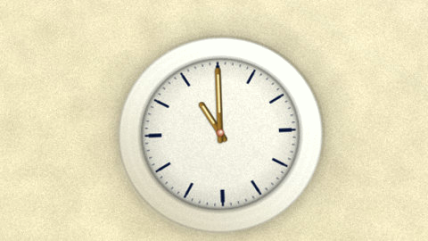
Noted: 11,00
